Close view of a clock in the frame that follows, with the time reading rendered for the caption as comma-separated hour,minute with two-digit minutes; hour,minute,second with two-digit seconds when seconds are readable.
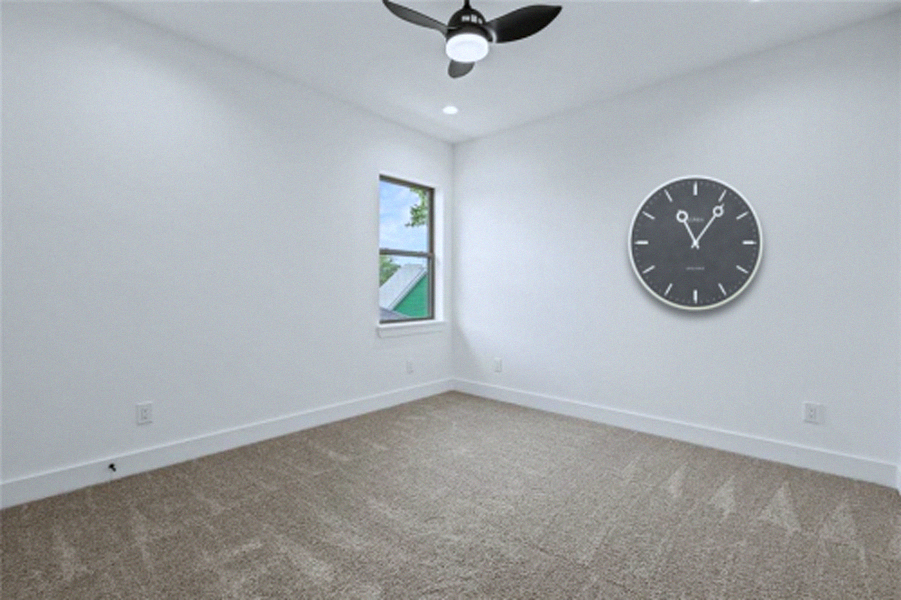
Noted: 11,06
